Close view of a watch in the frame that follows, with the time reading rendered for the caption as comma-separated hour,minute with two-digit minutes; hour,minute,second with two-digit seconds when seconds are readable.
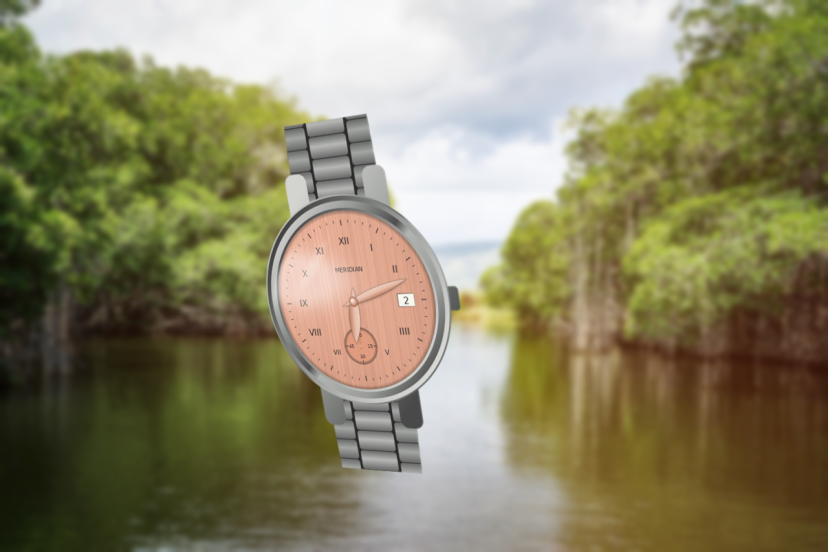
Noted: 6,12
